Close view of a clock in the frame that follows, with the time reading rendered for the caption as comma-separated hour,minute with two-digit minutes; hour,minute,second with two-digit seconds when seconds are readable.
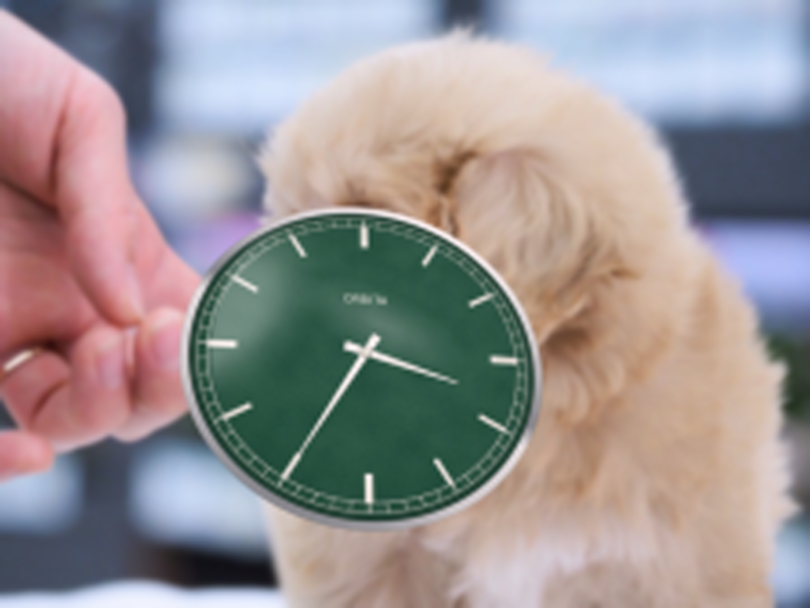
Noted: 3,35
